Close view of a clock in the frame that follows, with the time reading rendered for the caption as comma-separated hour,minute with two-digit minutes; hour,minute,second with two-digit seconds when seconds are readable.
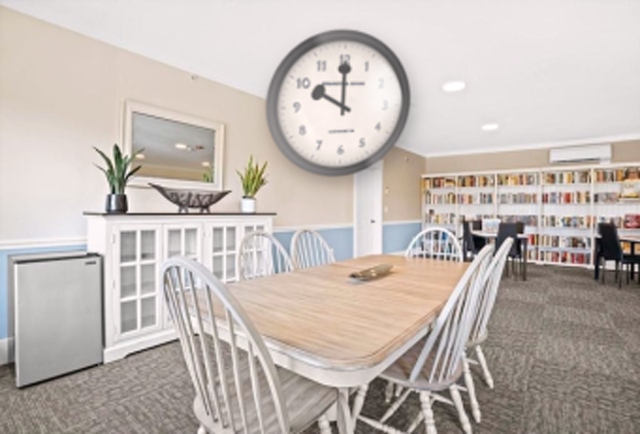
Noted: 10,00
